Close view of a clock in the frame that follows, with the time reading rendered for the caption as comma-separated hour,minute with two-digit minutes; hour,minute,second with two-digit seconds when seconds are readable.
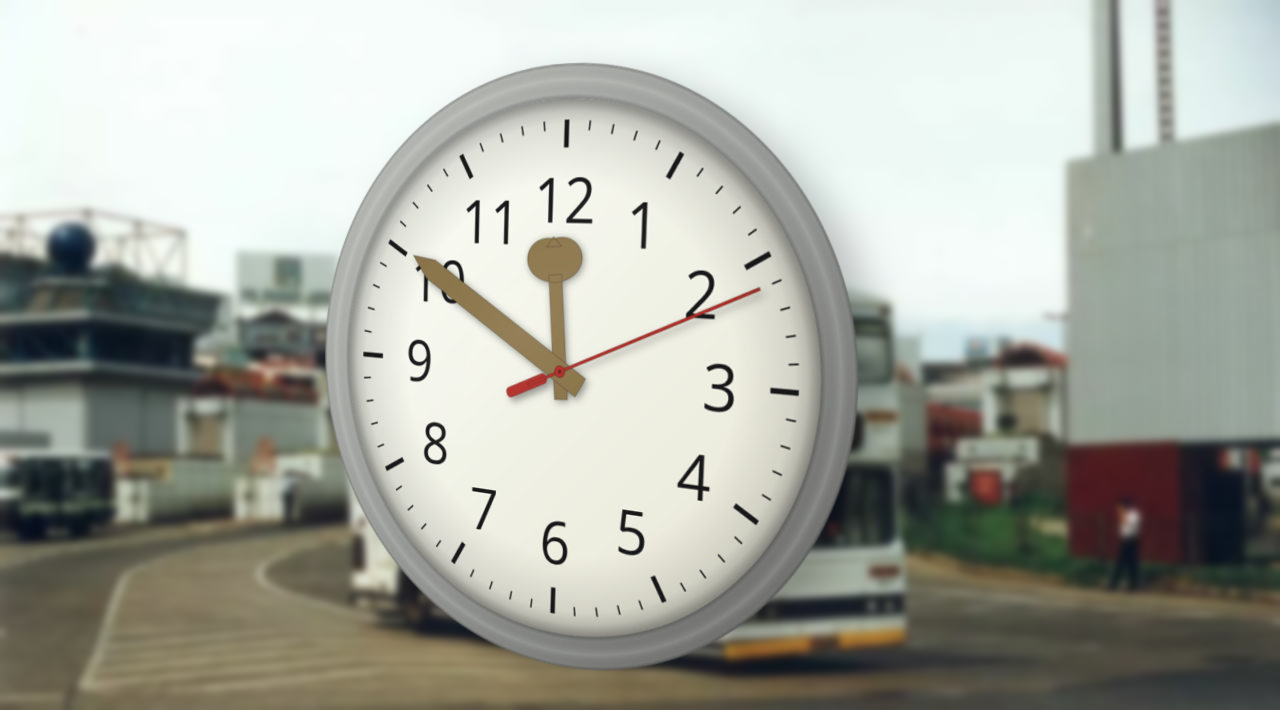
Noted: 11,50,11
